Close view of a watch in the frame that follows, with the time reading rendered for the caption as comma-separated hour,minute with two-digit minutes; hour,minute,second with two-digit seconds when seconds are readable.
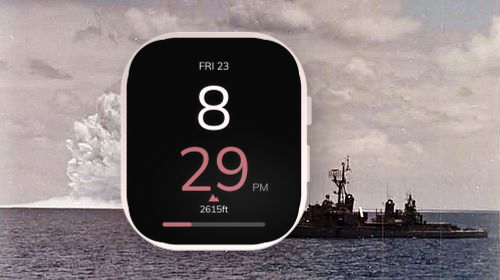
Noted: 8,29
